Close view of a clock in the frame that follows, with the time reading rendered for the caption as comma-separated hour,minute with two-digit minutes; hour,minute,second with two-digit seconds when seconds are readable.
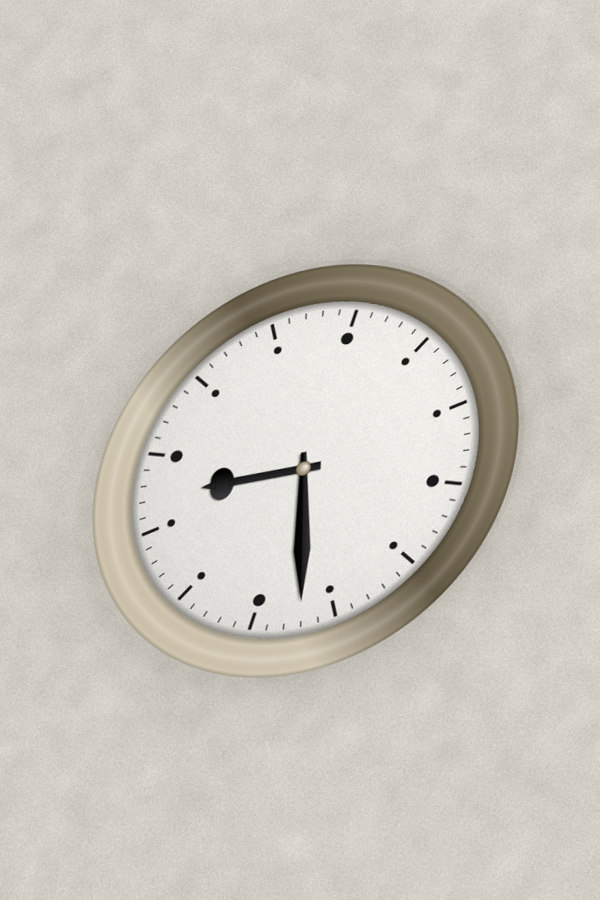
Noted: 8,27
